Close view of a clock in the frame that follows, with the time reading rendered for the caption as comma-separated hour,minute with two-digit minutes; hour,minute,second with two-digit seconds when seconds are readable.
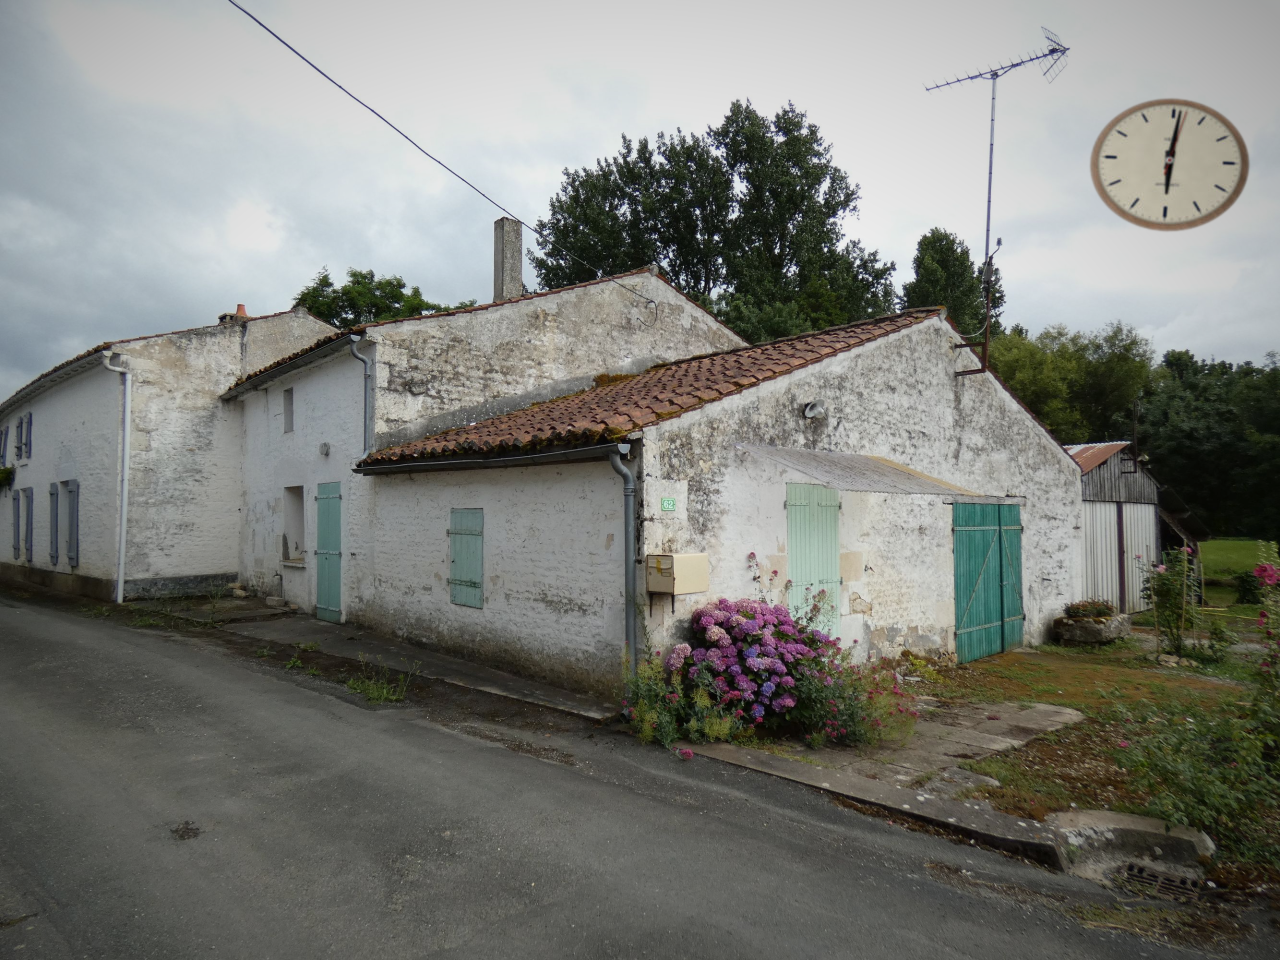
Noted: 6,01,02
